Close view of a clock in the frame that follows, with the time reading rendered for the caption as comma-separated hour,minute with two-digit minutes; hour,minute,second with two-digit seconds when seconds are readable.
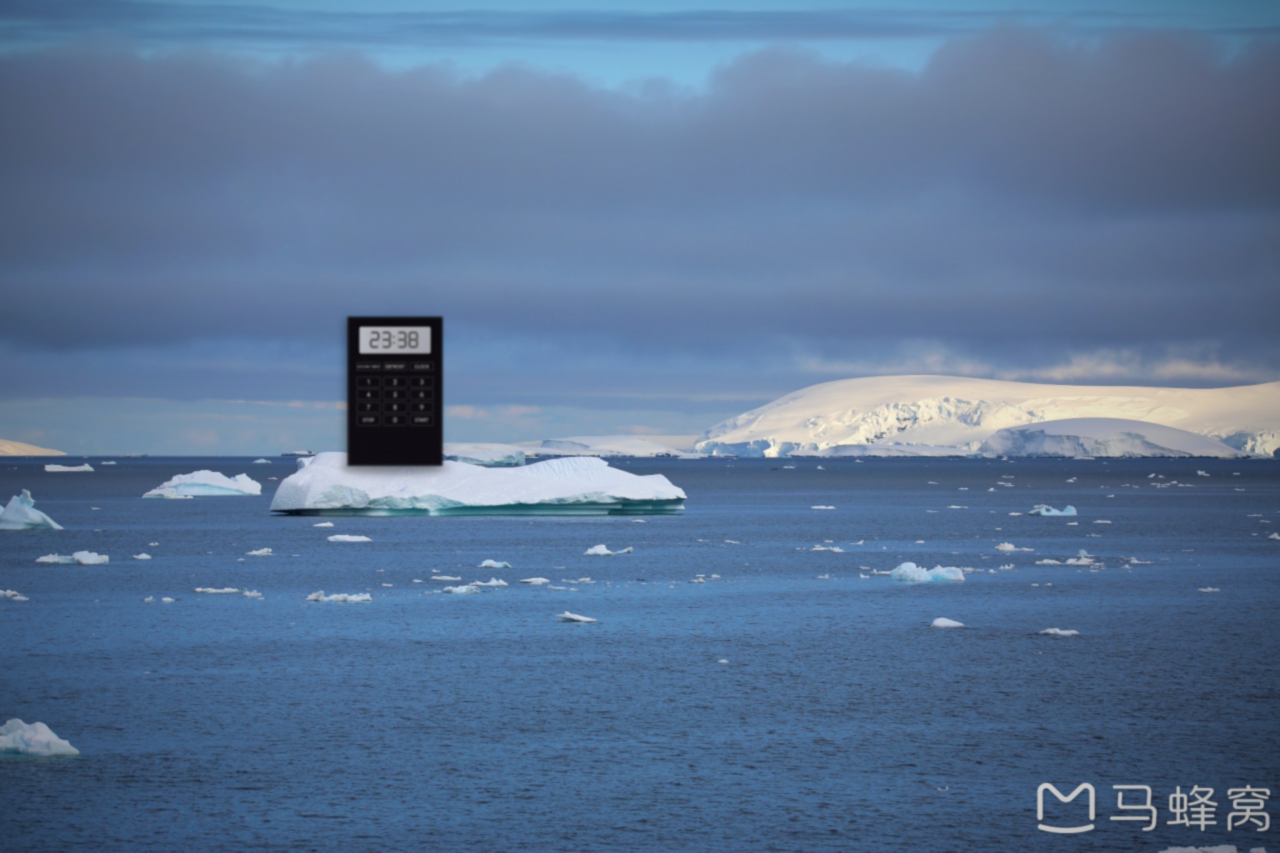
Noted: 23,38
